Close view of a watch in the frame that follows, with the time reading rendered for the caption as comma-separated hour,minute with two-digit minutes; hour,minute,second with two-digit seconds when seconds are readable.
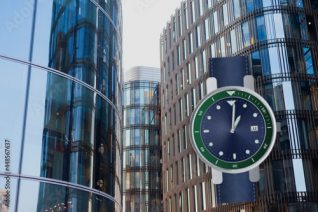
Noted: 1,01
